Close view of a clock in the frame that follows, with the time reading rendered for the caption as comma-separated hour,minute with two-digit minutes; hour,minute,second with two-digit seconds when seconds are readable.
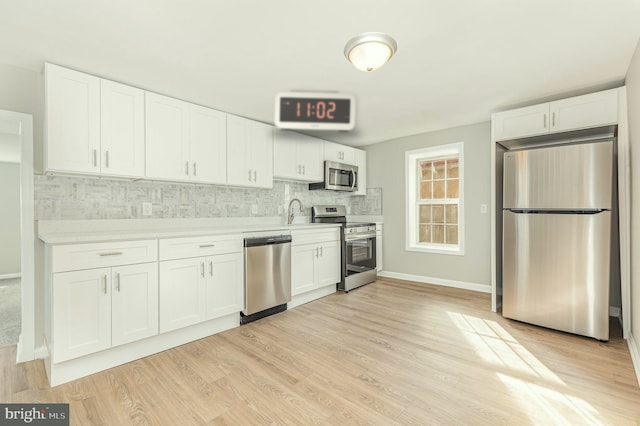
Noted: 11,02
